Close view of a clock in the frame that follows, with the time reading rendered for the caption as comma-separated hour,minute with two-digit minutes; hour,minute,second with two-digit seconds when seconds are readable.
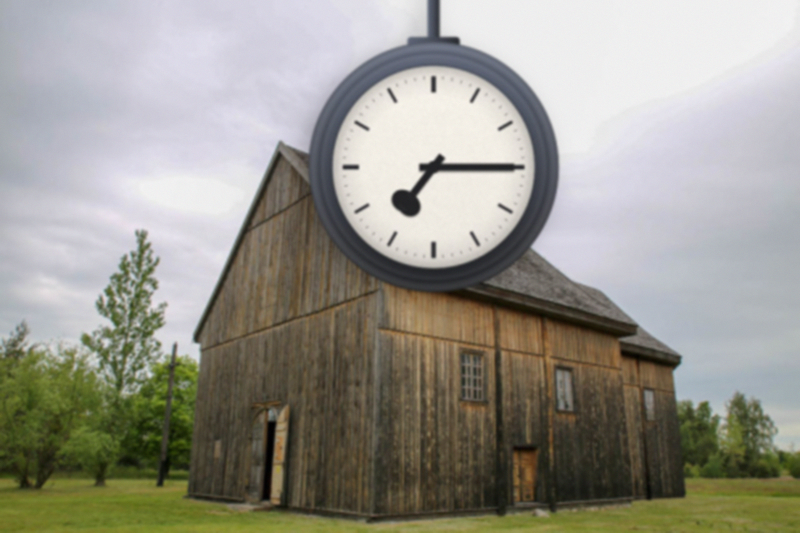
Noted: 7,15
